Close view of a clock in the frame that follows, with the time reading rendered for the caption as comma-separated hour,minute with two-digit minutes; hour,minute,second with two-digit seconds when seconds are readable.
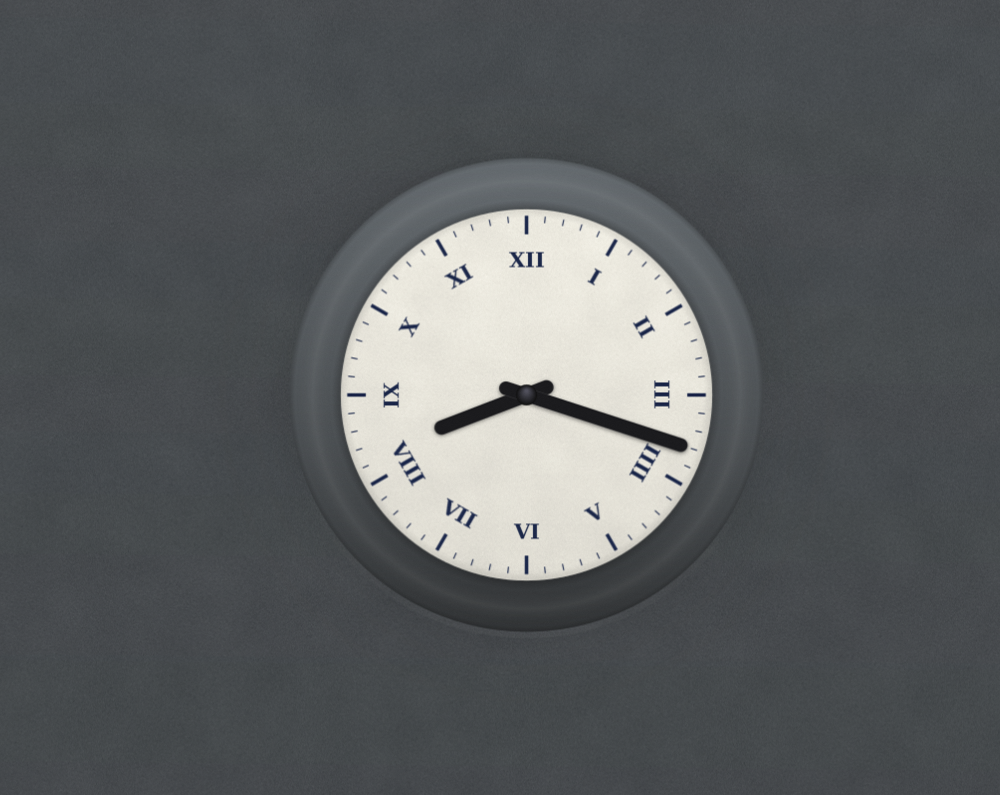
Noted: 8,18
